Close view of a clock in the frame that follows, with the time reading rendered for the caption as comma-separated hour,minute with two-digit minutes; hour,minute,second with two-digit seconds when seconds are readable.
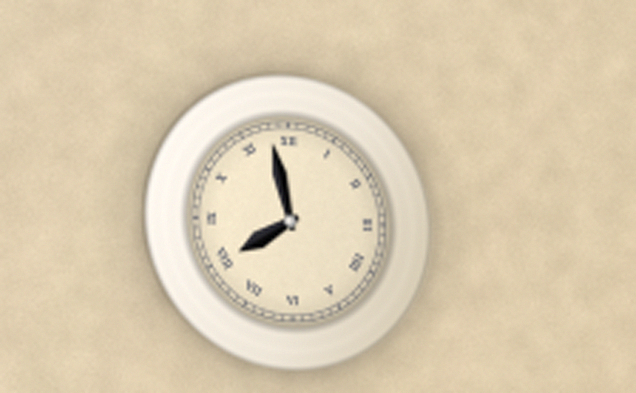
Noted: 7,58
